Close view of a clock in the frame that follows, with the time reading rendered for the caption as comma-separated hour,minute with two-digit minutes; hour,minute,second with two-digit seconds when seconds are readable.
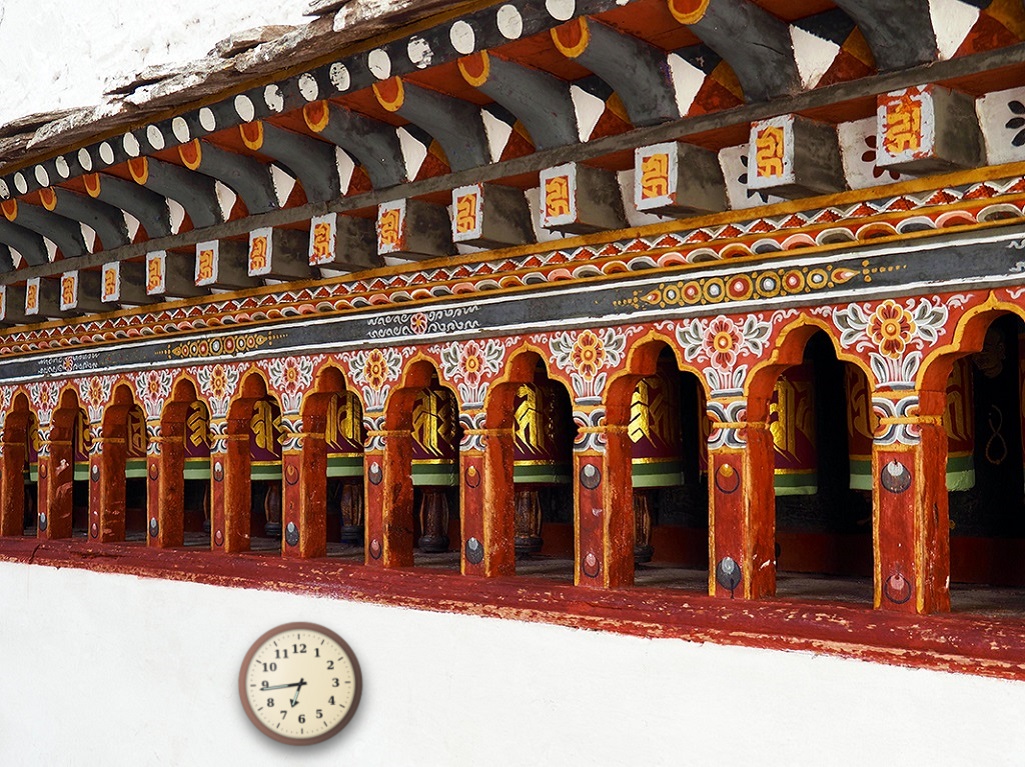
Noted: 6,44
